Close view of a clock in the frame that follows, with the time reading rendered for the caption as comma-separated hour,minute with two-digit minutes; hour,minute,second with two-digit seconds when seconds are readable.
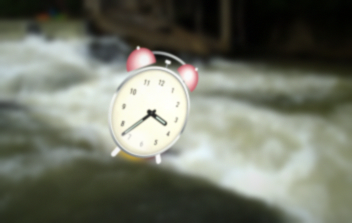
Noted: 3,37
